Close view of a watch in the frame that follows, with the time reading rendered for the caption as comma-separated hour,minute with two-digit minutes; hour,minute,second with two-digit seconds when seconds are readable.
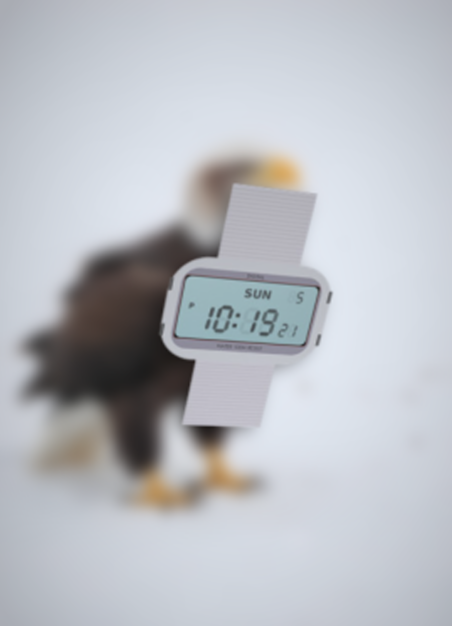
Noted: 10,19,21
